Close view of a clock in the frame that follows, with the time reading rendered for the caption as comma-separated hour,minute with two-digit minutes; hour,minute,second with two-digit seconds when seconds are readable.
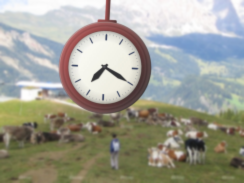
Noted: 7,20
